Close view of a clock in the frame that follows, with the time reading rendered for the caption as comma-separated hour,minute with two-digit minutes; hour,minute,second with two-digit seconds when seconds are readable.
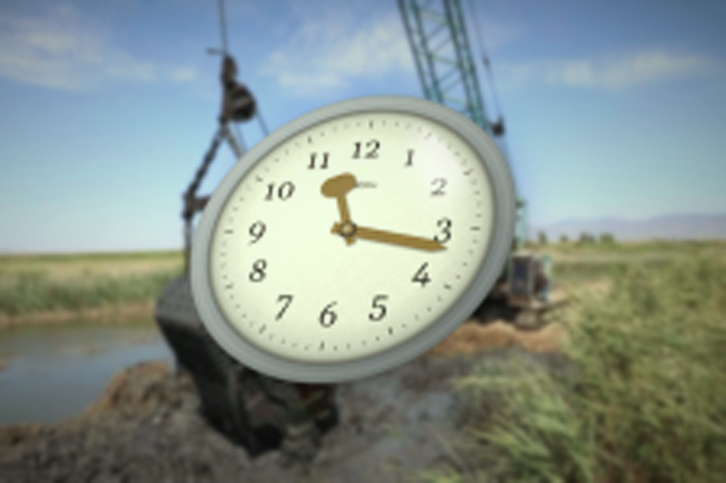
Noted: 11,17
